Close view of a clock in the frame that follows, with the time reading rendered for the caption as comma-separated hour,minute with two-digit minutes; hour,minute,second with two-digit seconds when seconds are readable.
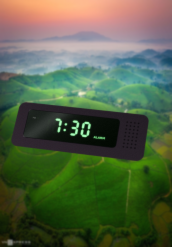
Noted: 7,30
